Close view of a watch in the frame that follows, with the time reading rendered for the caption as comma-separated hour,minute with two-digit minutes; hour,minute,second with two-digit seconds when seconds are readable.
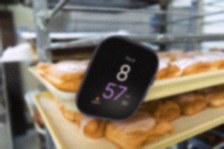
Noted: 8,57
